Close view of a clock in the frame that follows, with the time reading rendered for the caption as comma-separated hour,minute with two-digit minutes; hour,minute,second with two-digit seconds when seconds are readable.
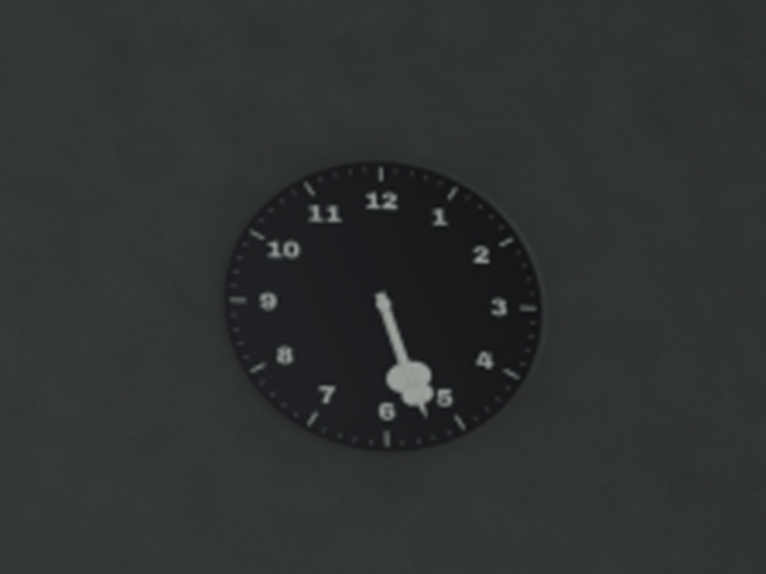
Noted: 5,27
